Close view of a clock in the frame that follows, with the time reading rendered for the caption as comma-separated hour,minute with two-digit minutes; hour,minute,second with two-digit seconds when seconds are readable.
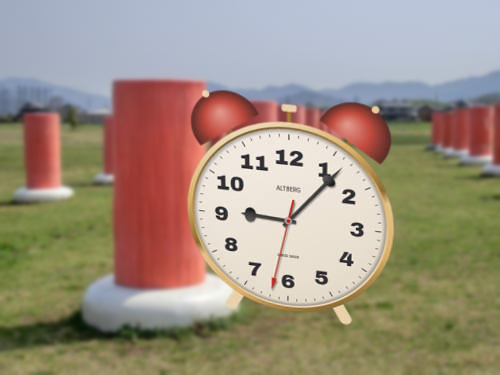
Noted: 9,06,32
